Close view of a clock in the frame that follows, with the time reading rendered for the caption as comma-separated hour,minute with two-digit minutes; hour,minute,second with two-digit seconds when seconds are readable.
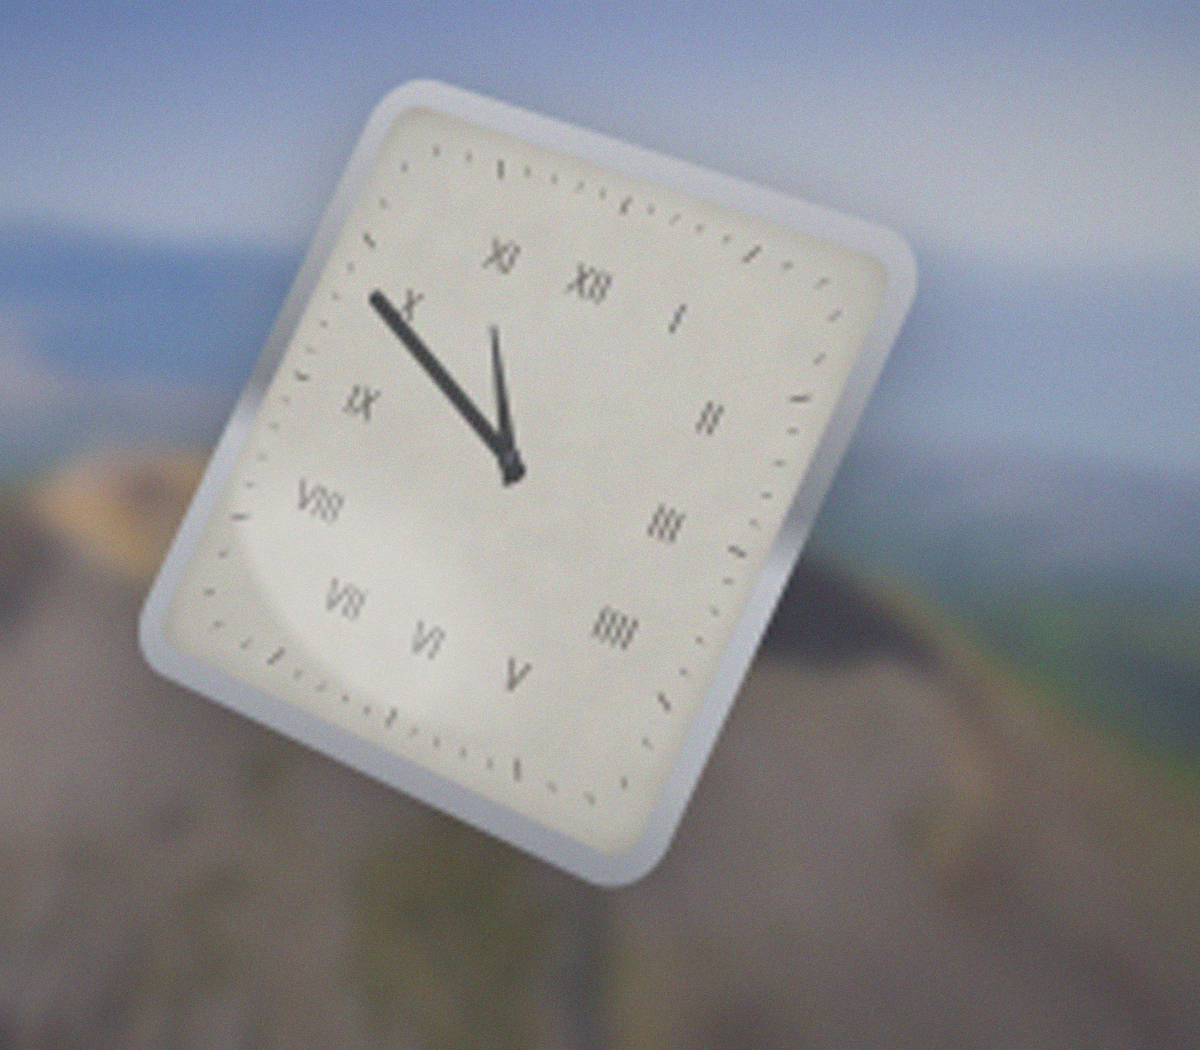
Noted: 10,49
